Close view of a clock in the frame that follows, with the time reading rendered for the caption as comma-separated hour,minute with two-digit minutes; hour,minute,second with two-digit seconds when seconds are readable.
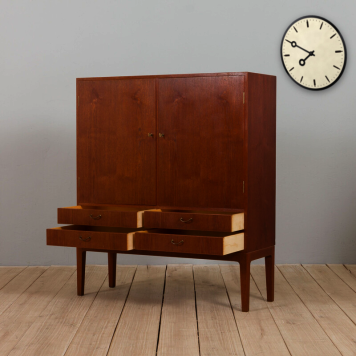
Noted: 7,50
